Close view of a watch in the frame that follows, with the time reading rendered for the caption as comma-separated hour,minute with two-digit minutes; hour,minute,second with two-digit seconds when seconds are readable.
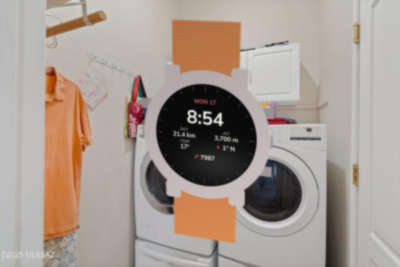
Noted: 8,54
